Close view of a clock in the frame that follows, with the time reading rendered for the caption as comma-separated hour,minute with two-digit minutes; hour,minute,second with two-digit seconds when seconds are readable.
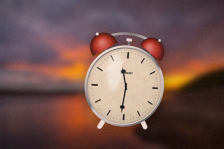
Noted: 11,31
